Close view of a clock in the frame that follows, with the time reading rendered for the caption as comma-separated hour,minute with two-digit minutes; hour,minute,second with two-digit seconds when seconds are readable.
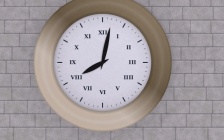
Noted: 8,02
